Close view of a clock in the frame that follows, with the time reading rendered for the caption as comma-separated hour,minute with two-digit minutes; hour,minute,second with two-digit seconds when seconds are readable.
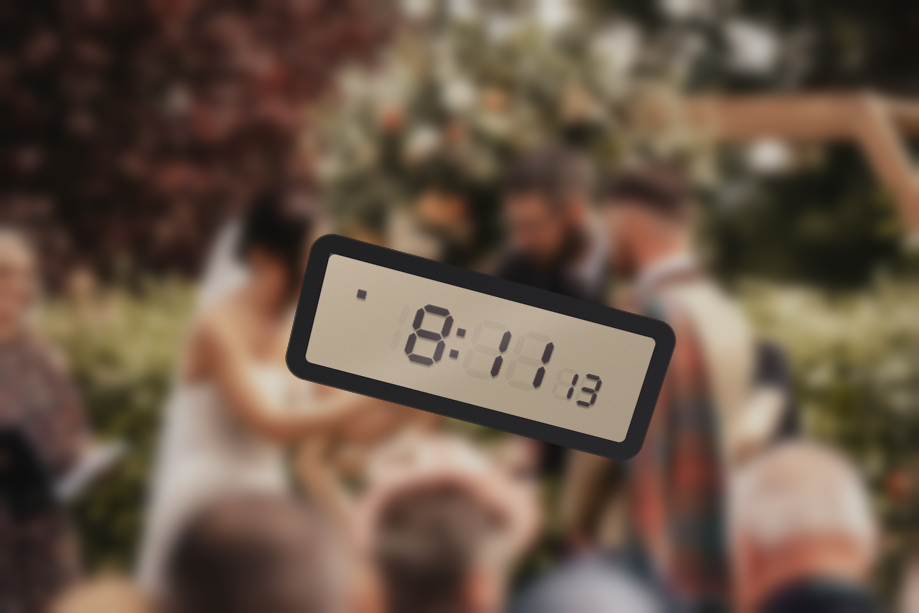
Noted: 8,11,13
